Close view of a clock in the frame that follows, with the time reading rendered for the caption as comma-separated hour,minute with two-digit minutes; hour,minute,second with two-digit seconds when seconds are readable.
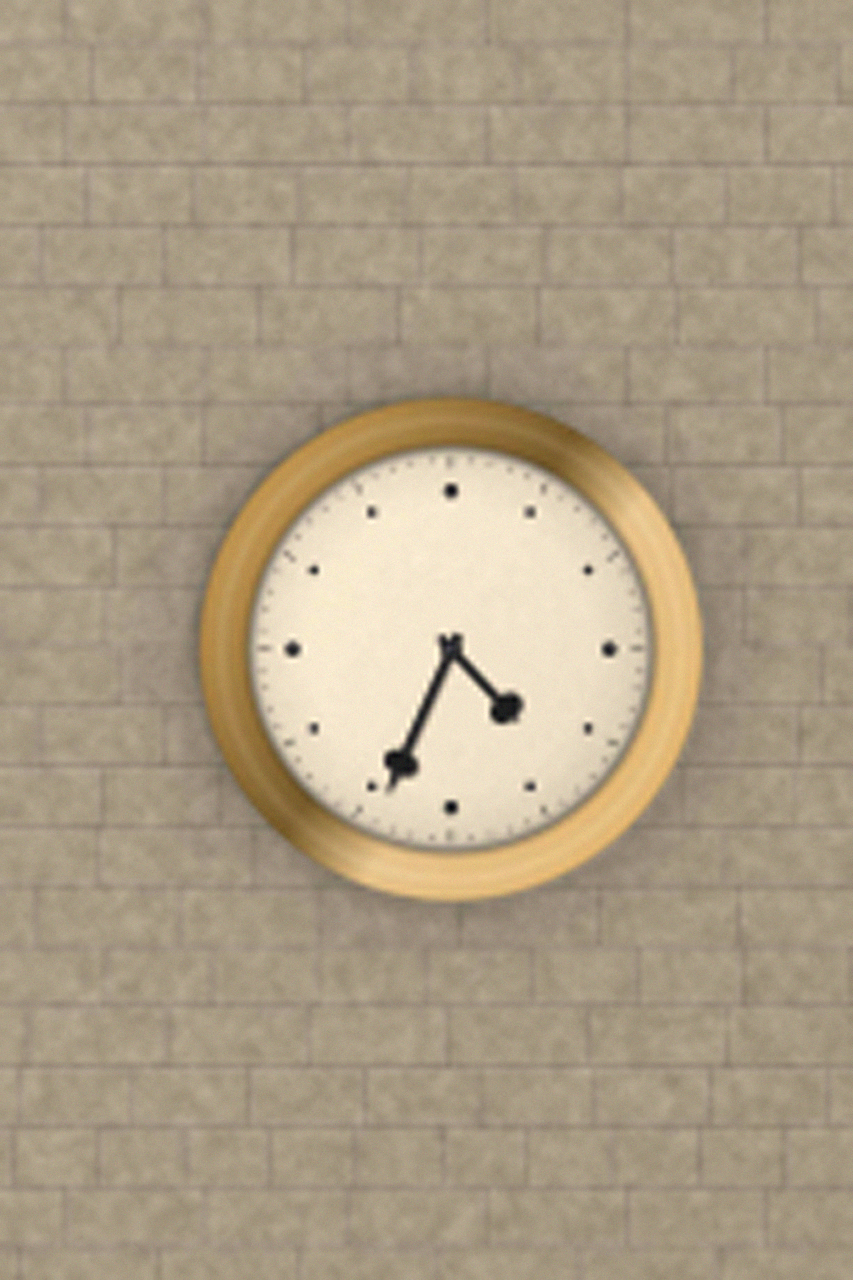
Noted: 4,34
